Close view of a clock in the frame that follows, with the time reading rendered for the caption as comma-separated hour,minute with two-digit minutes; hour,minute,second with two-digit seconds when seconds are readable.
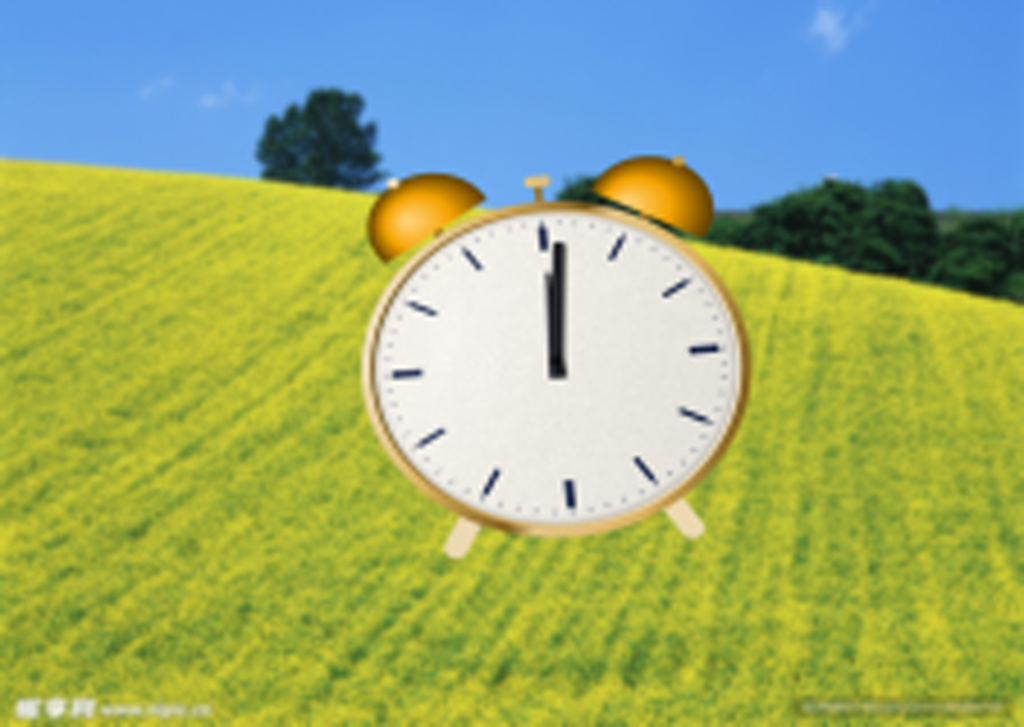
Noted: 12,01
